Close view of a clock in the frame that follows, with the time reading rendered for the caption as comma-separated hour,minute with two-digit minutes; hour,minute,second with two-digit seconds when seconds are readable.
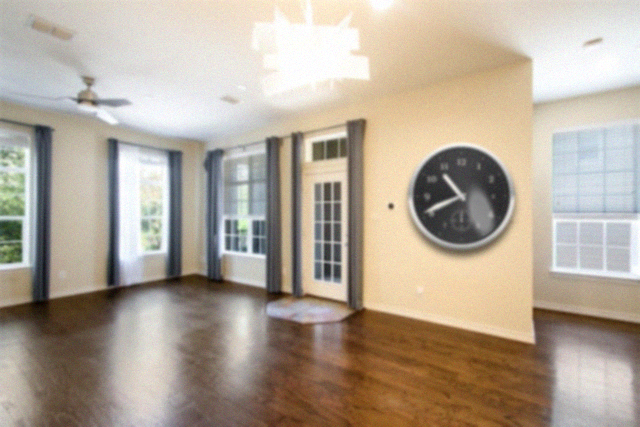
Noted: 10,41
